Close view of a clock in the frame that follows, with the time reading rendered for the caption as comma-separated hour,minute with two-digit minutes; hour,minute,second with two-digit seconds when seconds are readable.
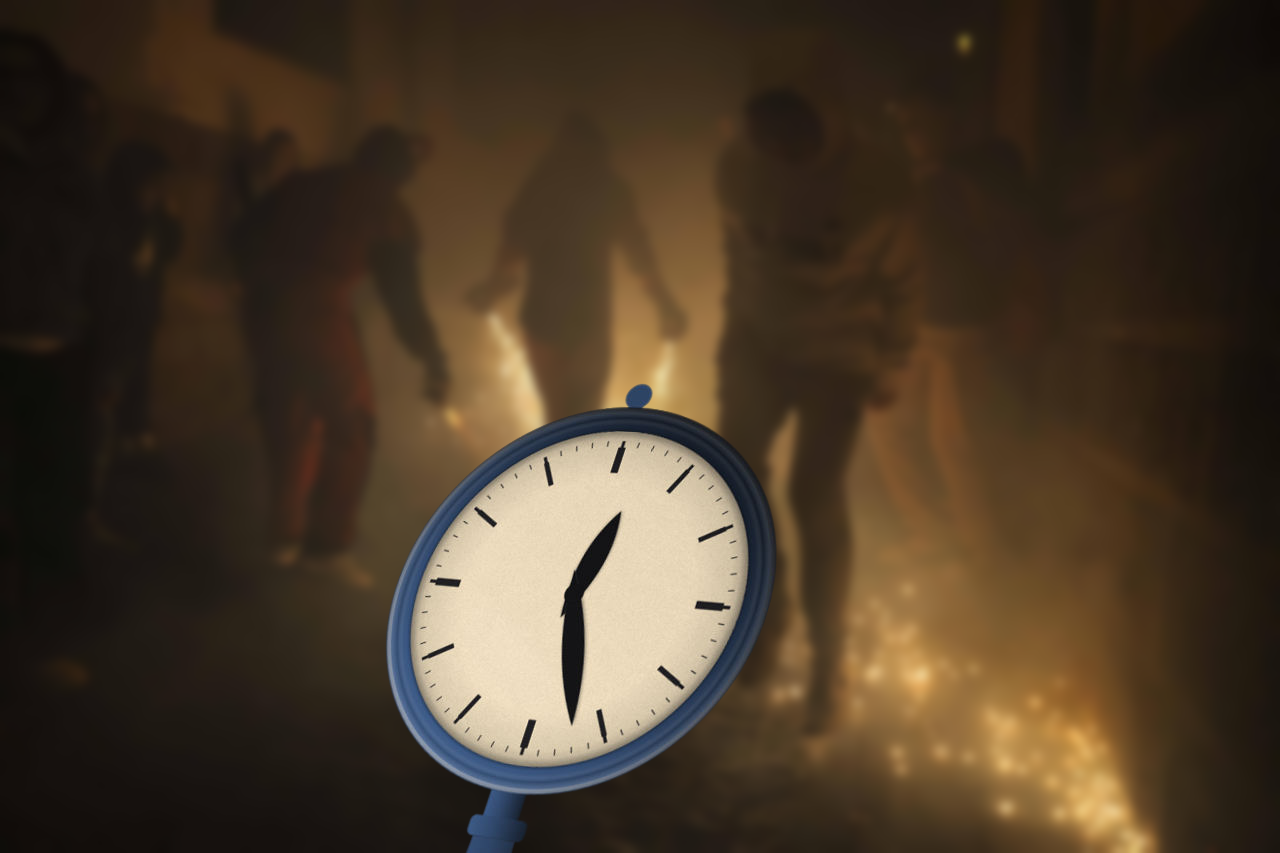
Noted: 12,27
